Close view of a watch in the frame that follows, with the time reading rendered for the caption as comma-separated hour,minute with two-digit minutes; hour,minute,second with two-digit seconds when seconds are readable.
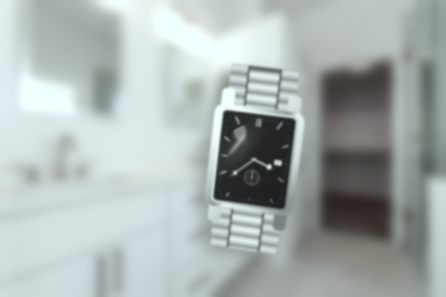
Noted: 3,38
